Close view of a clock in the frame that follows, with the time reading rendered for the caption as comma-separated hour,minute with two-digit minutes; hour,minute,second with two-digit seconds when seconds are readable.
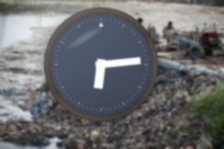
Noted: 6,14
